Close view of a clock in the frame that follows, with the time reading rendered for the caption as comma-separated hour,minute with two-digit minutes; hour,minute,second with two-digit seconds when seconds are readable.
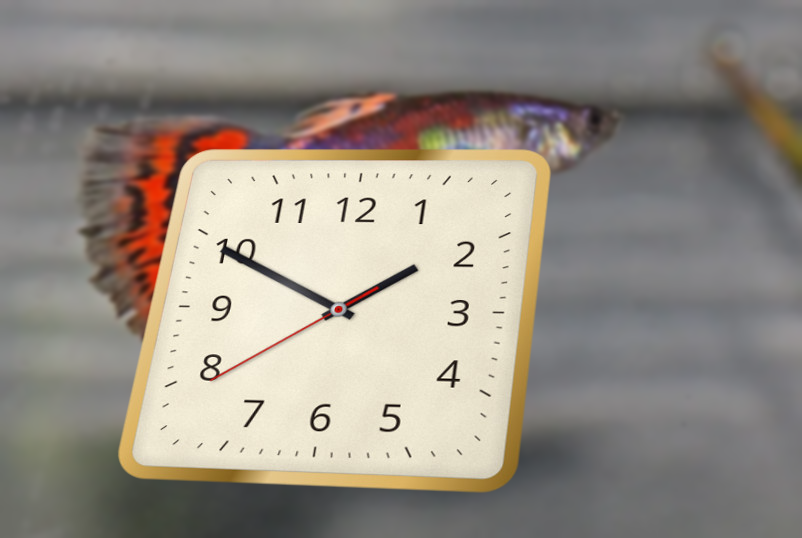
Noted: 1,49,39
